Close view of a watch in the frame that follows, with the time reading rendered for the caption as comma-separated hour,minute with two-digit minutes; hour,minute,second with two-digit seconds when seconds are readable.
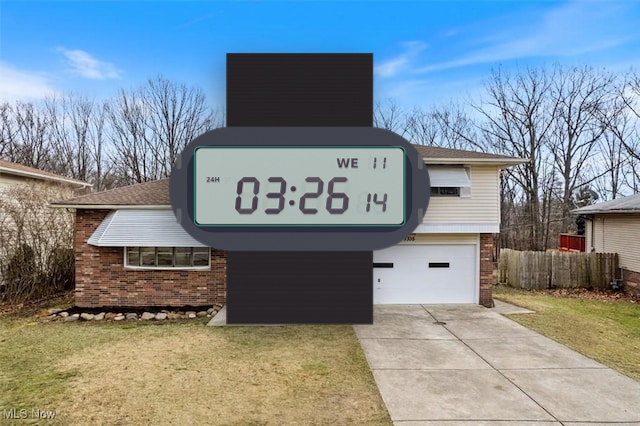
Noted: 3,26,14
